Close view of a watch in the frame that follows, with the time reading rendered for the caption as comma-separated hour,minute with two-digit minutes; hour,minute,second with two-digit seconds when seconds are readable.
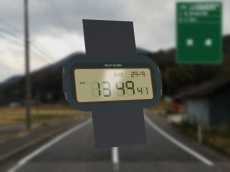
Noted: 13,49,41
